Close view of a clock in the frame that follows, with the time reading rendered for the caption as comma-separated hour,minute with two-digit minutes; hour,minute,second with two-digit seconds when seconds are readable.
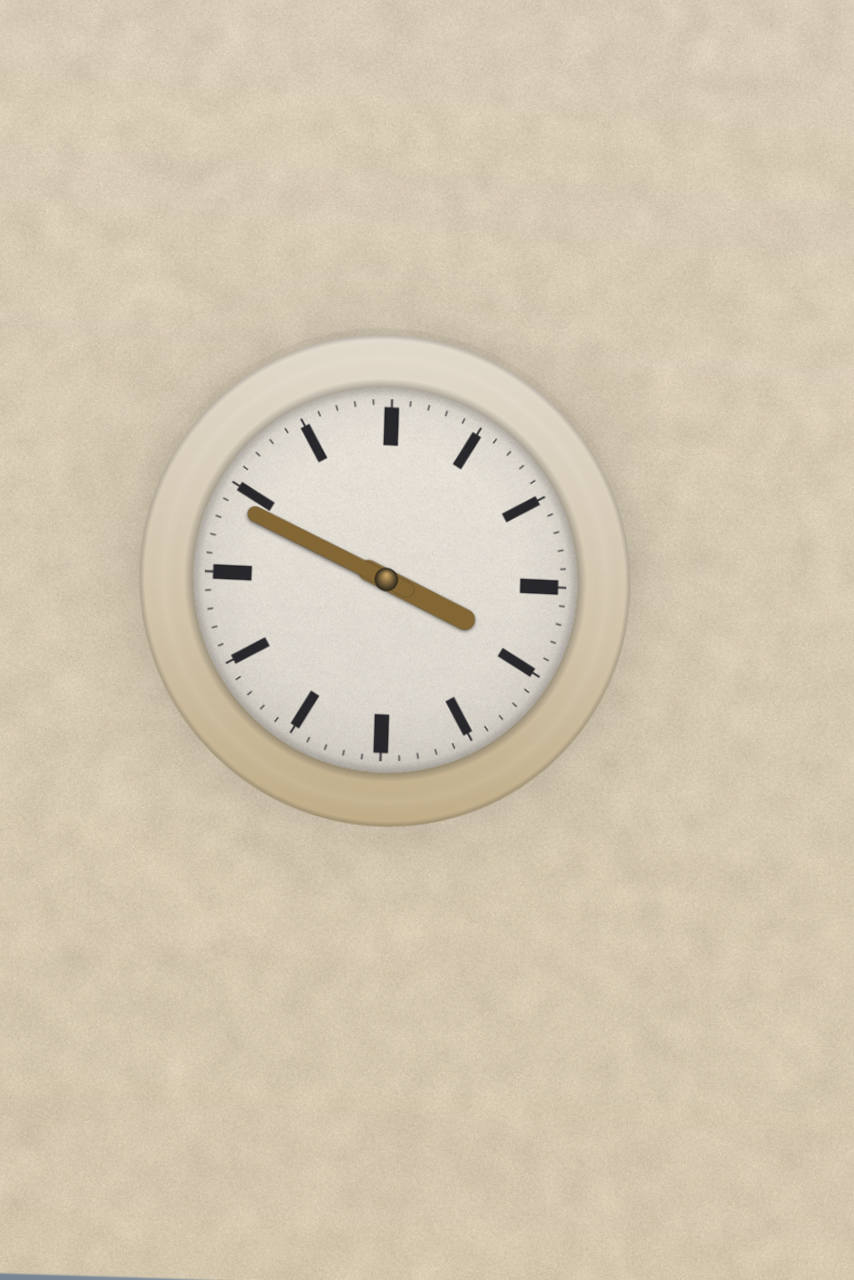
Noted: 3,49
